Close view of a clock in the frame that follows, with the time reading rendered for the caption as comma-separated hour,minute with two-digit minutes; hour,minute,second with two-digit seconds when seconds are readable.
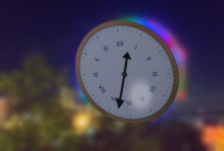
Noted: 12,33
